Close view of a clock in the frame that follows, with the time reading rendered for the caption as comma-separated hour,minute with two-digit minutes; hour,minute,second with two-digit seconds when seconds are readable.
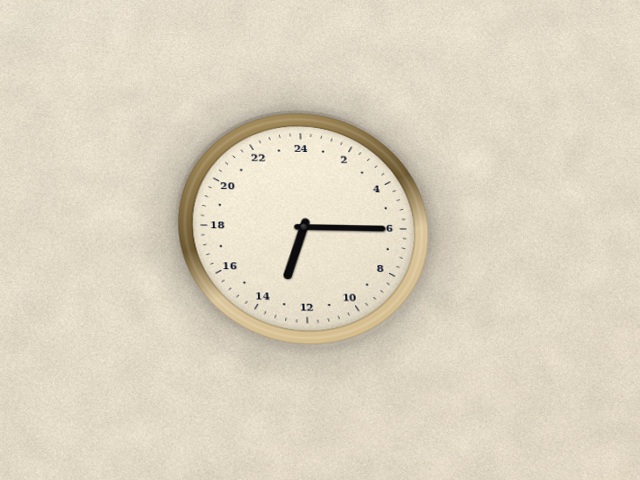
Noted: 13,15
